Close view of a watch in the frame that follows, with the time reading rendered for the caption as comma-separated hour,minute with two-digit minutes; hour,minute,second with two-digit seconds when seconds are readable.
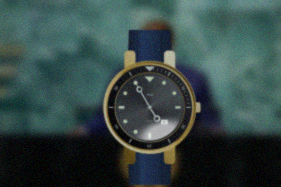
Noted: 4,55
